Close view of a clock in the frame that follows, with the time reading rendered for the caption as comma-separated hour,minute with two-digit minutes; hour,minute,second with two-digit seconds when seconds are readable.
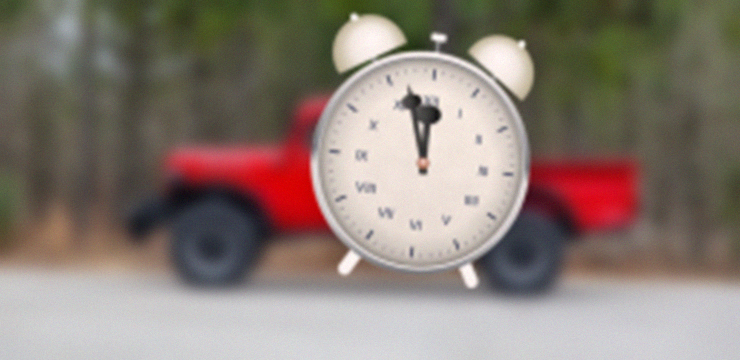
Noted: 11,57
